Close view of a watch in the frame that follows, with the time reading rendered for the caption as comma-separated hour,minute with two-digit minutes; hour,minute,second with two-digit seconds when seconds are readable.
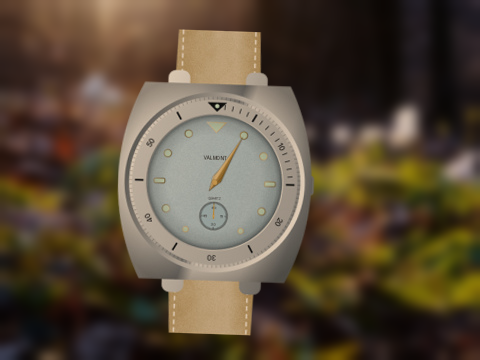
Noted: 1,05
